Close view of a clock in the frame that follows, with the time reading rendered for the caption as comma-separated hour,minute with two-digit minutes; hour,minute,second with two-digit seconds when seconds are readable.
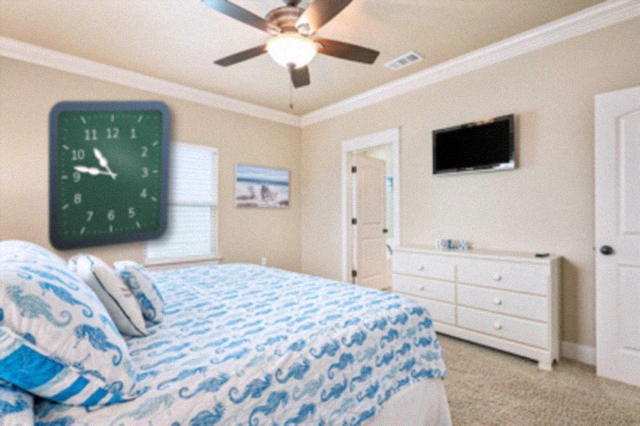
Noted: 10,47
